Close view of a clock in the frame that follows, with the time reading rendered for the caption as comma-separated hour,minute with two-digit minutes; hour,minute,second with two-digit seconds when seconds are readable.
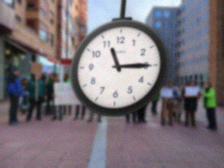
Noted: 11,15
